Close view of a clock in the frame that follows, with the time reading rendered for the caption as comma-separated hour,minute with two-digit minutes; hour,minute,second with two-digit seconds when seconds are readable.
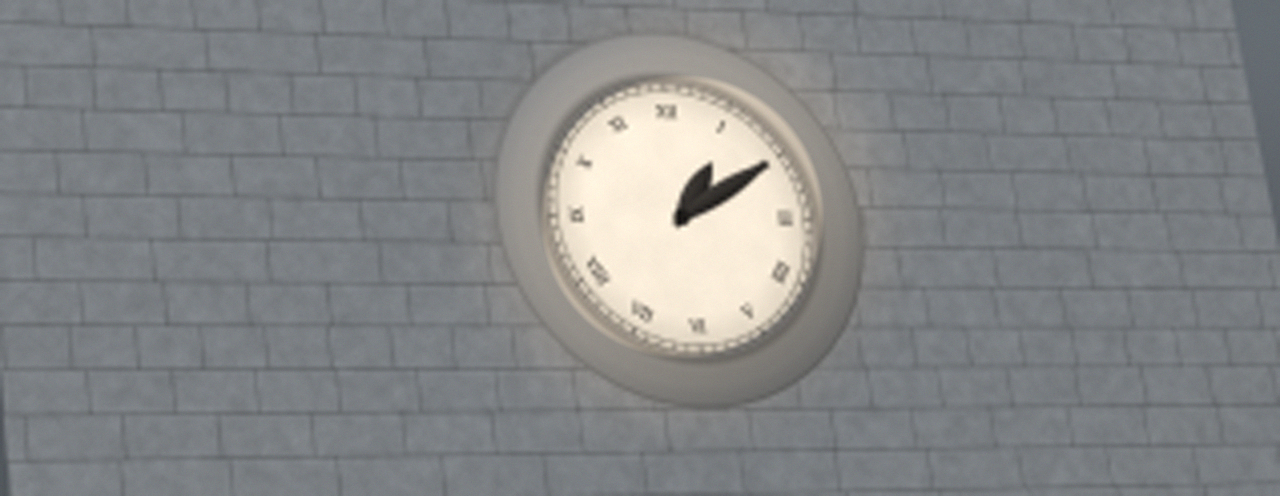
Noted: 1,10
